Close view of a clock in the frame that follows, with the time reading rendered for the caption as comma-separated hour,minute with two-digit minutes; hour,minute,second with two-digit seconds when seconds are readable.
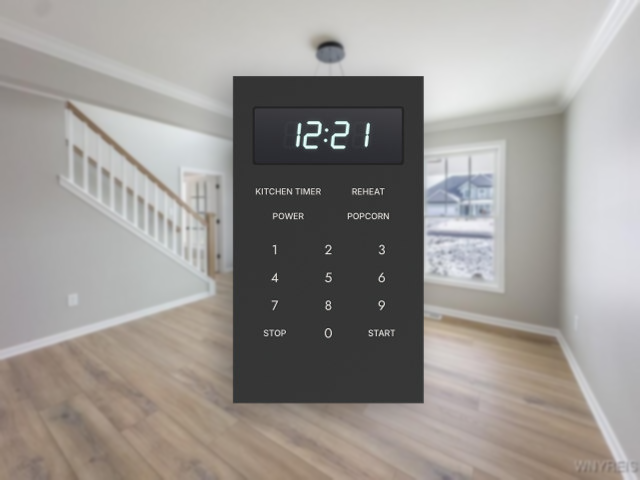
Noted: 12,21
